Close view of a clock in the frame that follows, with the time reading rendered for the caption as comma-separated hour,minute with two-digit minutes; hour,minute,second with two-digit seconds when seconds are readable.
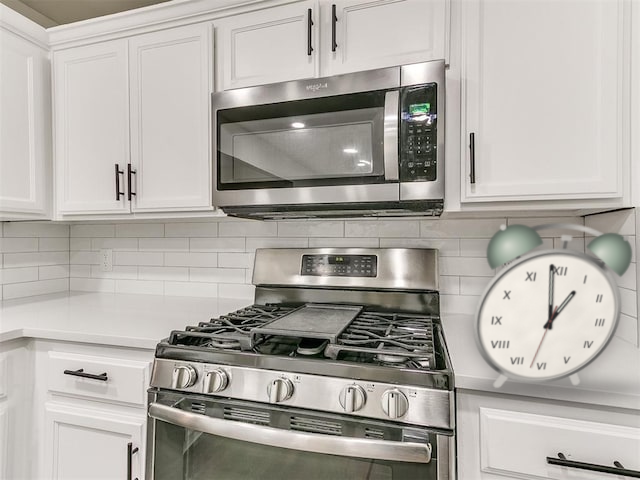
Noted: 12,58,32
